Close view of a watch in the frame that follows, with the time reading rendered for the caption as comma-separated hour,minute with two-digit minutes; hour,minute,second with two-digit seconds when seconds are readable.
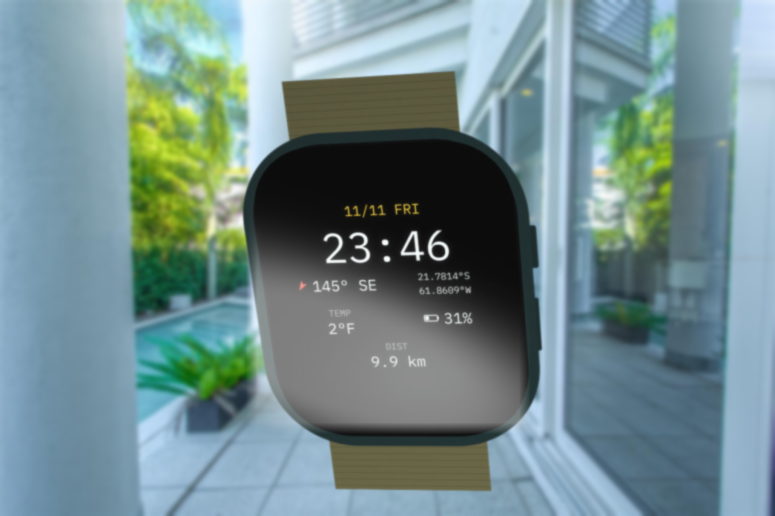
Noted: 23,46
